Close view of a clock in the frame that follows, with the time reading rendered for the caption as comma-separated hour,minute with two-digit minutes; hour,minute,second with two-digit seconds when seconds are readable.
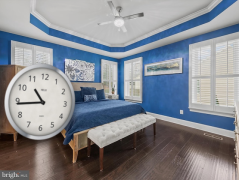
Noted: 10,44
